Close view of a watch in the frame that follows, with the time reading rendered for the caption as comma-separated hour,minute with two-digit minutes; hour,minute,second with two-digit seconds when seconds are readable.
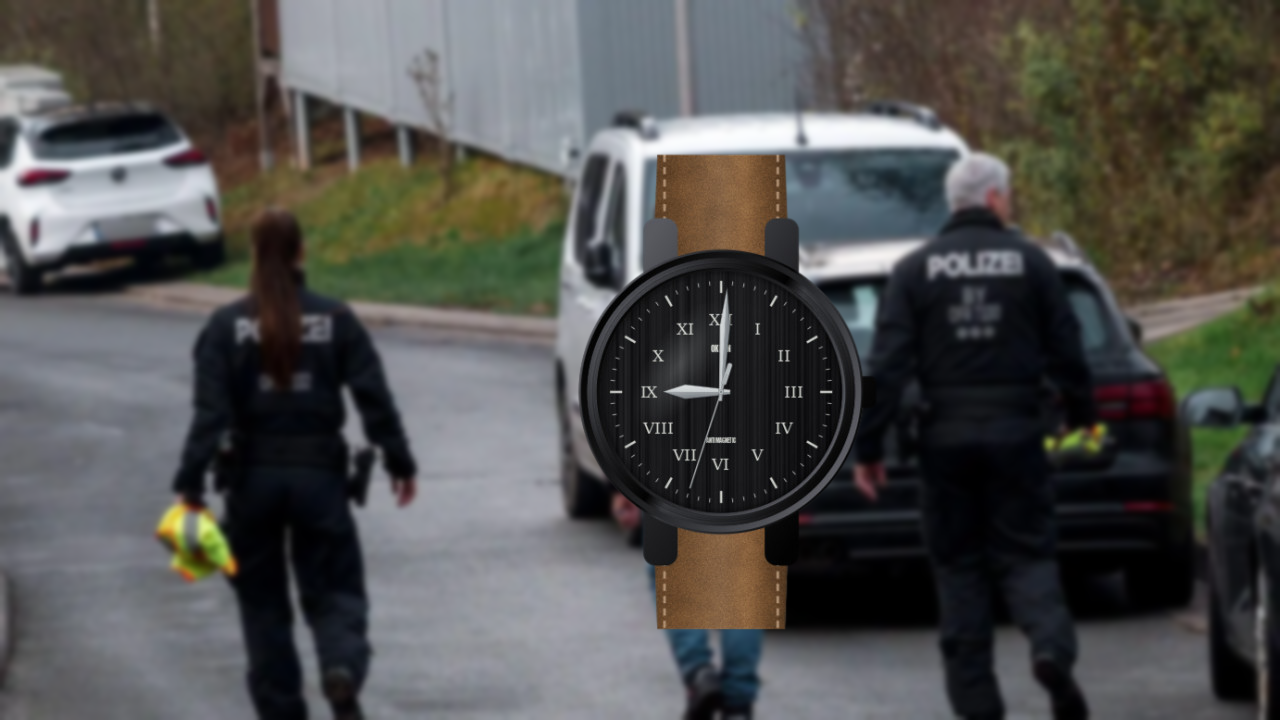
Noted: 9,00,33
